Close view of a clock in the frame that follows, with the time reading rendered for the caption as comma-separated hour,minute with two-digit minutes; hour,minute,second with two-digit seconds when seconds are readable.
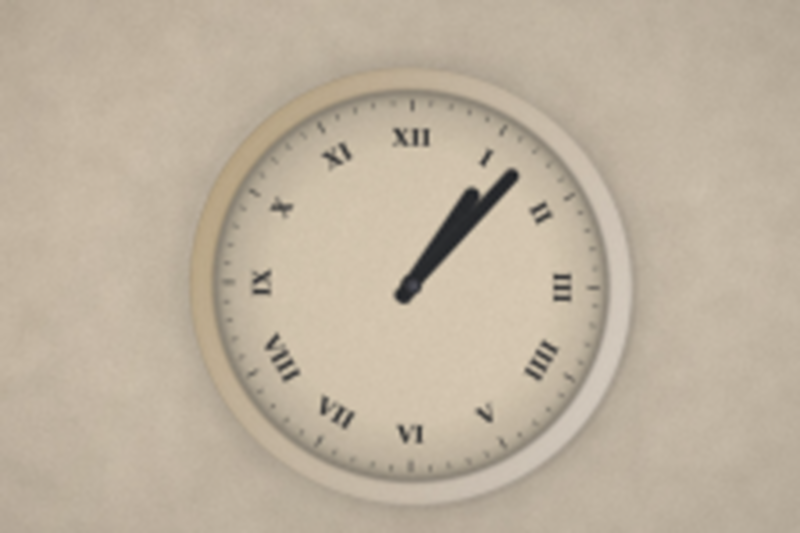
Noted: 1,07
